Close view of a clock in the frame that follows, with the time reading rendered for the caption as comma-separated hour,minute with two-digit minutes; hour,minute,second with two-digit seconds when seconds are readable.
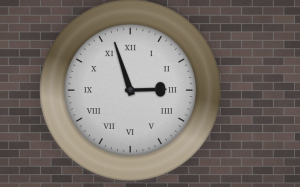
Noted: 2,57
